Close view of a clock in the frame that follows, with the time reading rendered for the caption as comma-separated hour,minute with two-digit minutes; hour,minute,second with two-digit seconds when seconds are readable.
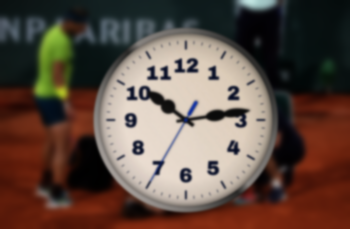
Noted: 10,13,35
